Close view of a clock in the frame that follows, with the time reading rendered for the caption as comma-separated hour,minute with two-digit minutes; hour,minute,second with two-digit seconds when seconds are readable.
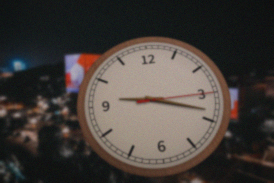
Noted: 9,18,15
